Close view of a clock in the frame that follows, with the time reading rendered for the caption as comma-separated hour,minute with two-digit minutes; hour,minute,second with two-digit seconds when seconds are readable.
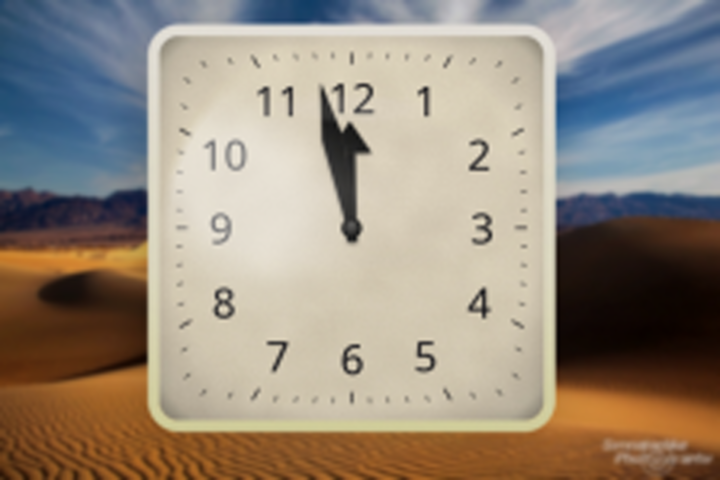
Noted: 11,58
